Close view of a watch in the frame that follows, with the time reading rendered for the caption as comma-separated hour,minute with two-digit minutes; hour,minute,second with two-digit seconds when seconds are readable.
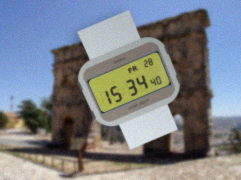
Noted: 15,34
